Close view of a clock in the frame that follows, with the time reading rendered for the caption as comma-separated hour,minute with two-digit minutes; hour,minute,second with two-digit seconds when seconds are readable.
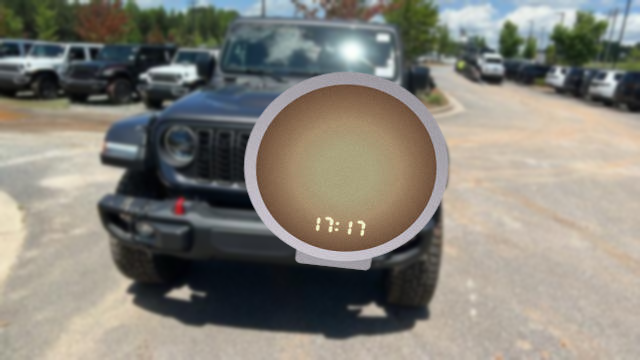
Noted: 17,17
